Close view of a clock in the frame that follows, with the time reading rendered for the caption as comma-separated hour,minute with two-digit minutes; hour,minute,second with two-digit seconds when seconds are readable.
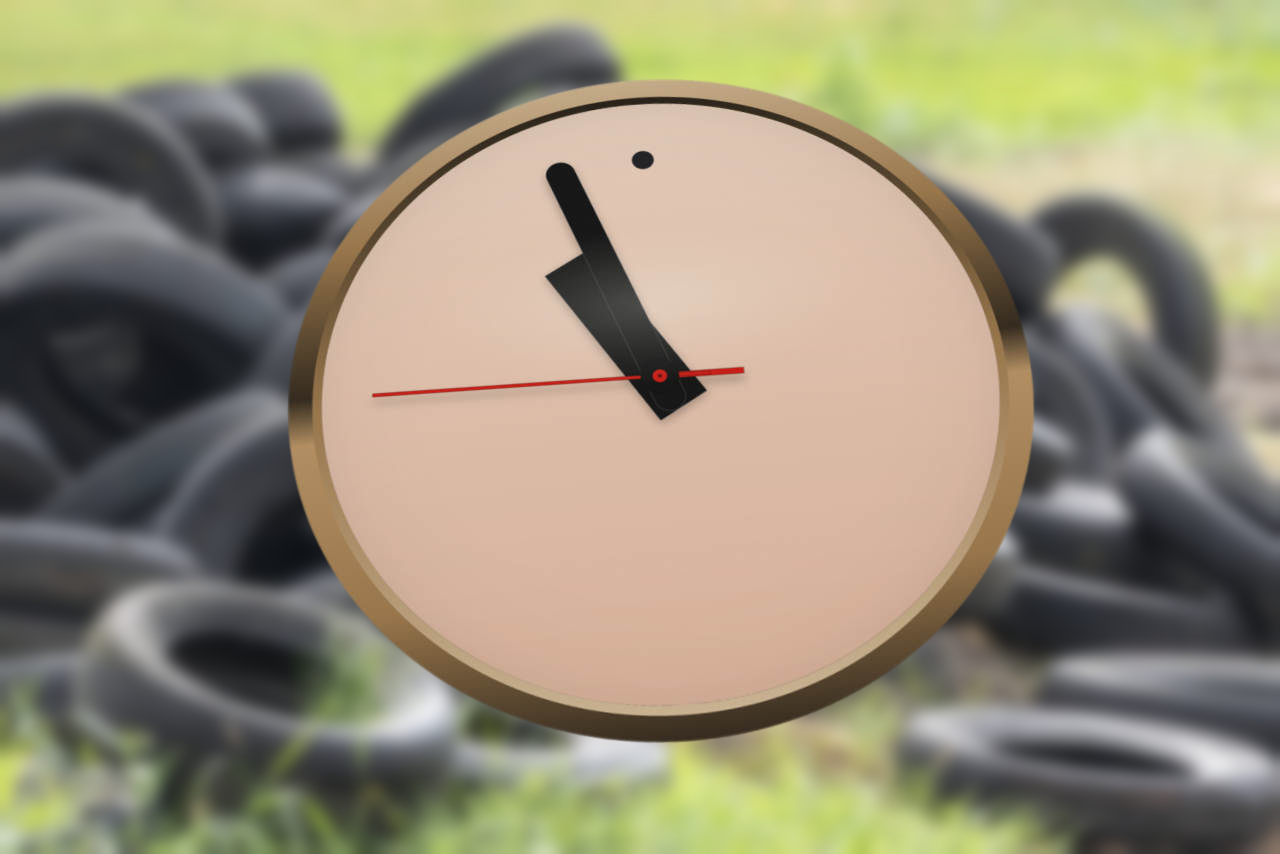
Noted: 10,56,45
